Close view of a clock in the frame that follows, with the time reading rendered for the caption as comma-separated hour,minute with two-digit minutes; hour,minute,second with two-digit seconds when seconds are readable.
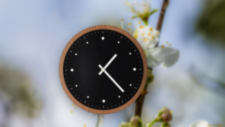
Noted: 1,23
